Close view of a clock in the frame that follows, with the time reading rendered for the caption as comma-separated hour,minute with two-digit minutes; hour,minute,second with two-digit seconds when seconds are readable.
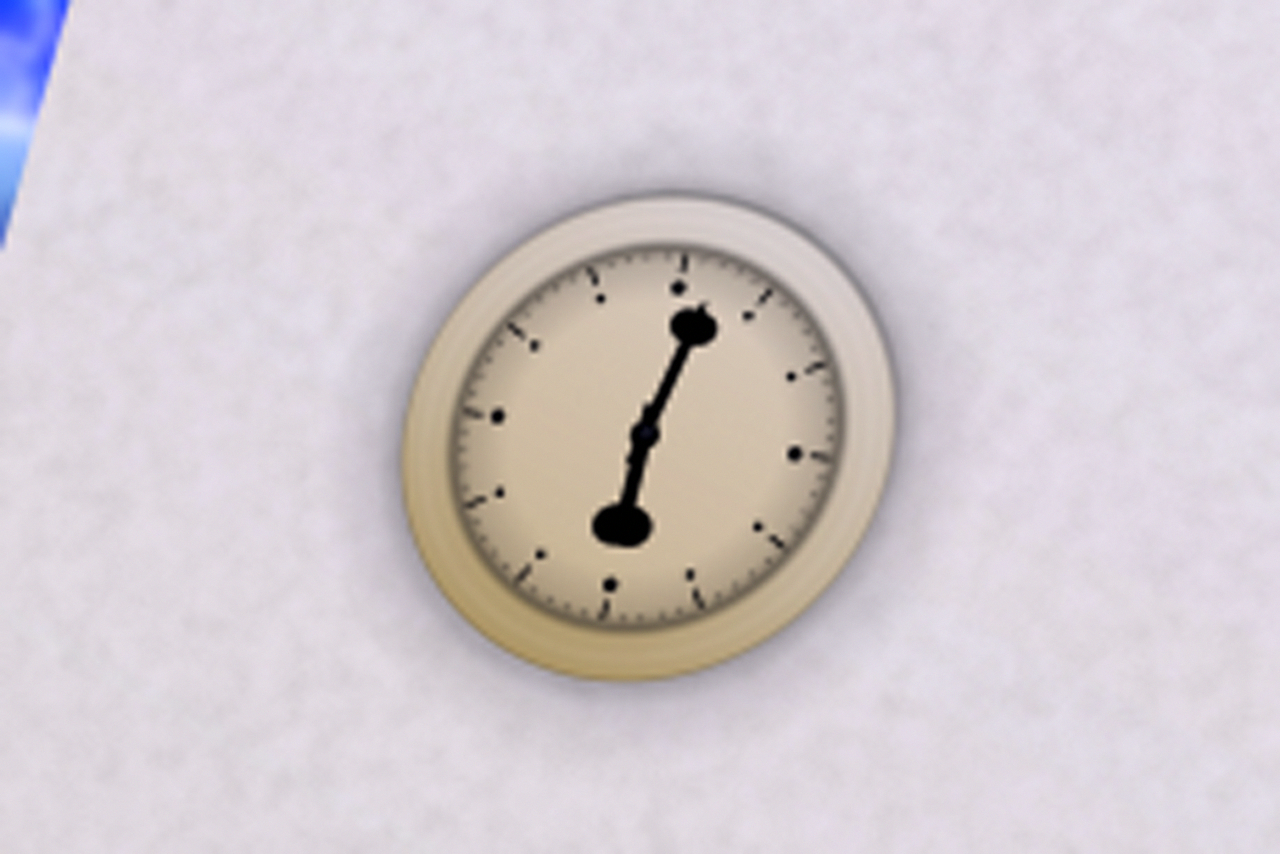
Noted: 6,02
